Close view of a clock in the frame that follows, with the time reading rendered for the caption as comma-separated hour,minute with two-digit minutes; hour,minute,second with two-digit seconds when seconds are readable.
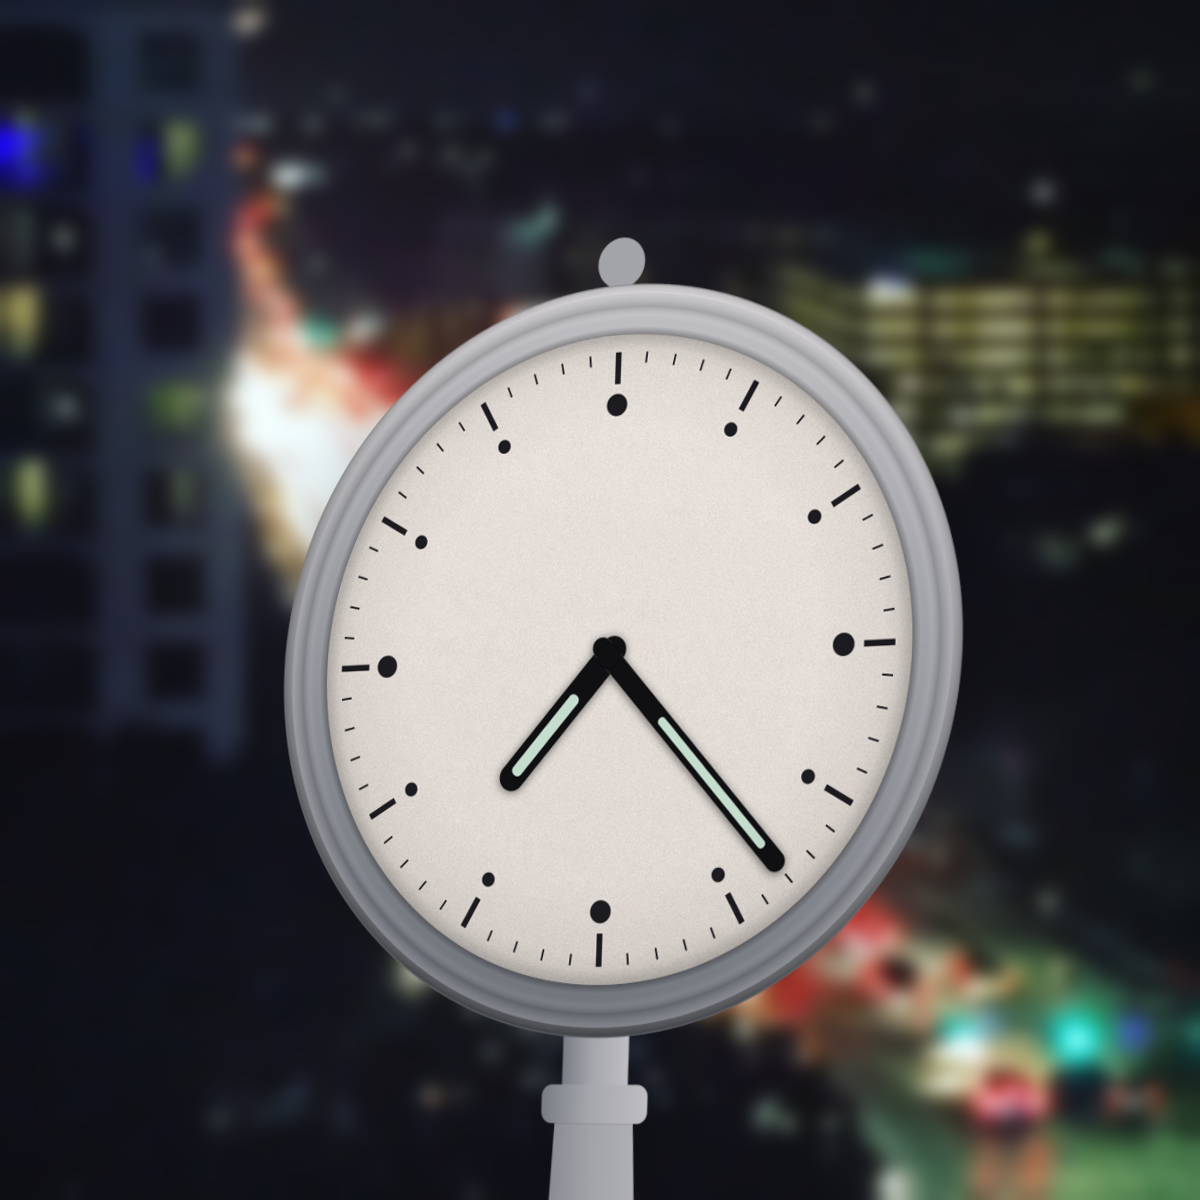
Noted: 7,23
